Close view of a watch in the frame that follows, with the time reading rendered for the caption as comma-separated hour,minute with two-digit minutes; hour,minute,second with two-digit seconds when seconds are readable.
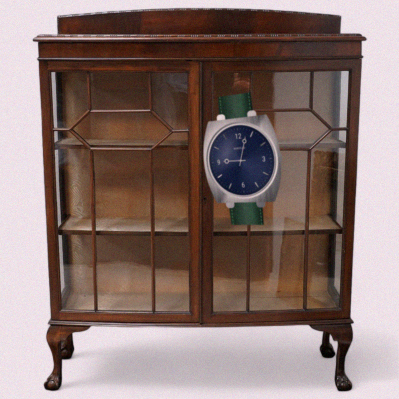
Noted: 9,03
